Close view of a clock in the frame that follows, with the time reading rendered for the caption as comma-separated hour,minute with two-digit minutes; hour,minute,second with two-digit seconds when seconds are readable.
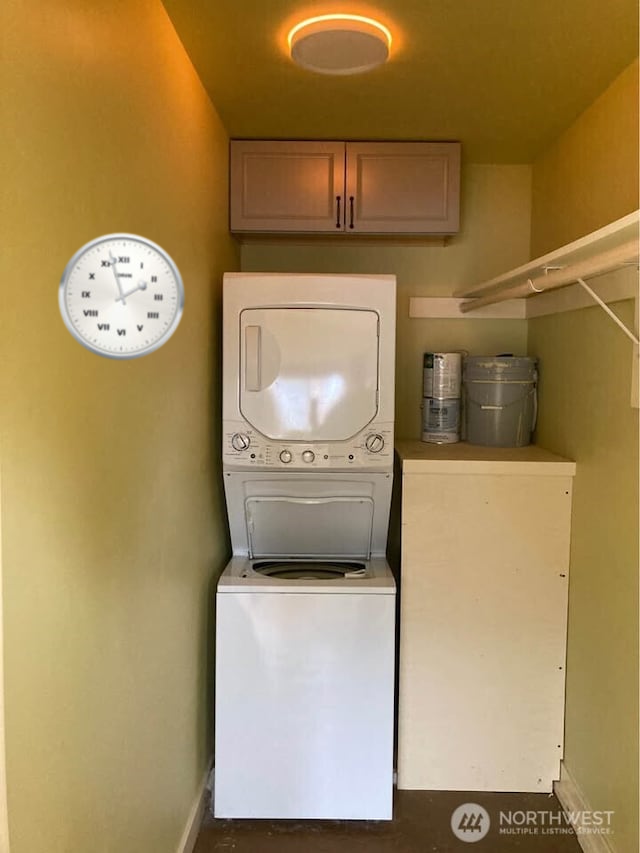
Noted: 1,57
